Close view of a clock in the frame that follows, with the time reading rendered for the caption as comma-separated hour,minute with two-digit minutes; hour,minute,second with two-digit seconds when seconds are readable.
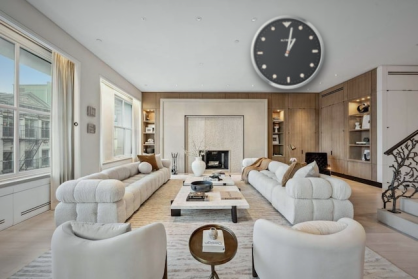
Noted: 1,02
